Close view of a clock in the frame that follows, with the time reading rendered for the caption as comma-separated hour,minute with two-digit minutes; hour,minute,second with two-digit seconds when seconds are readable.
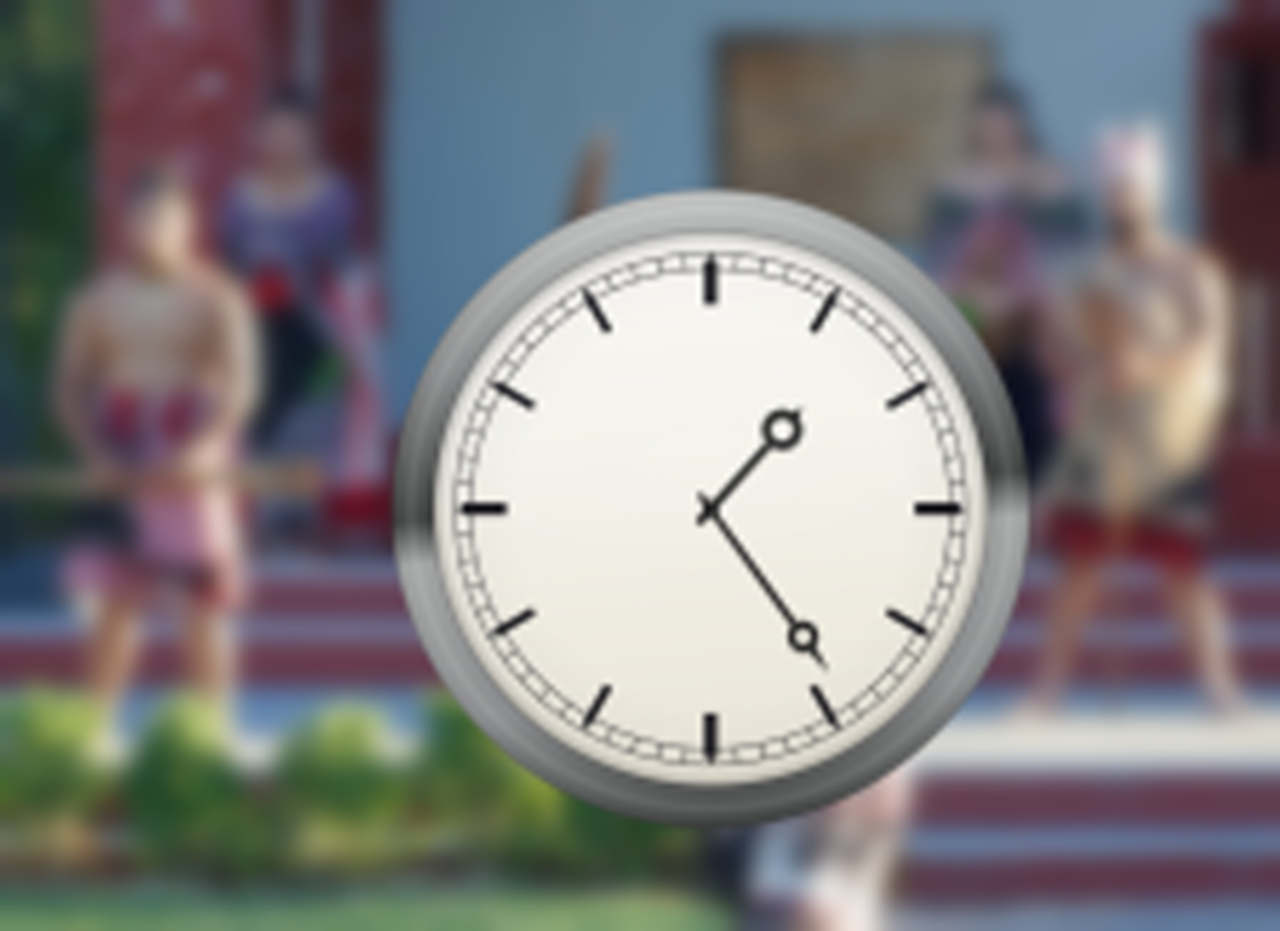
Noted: 1,24
